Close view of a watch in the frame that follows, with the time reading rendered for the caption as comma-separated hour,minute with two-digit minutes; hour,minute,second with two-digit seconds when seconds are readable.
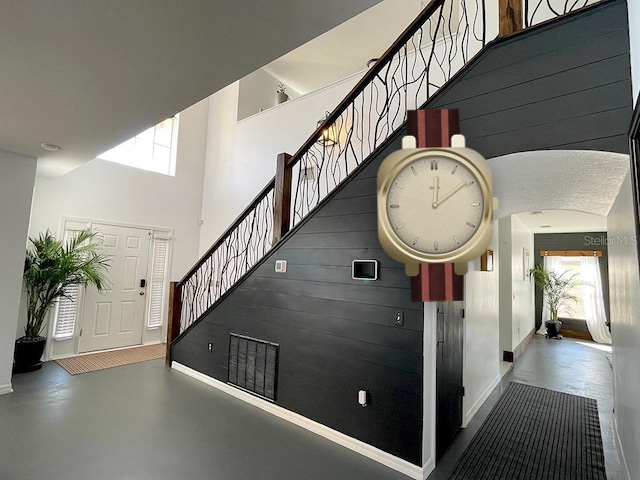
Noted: 12,09
